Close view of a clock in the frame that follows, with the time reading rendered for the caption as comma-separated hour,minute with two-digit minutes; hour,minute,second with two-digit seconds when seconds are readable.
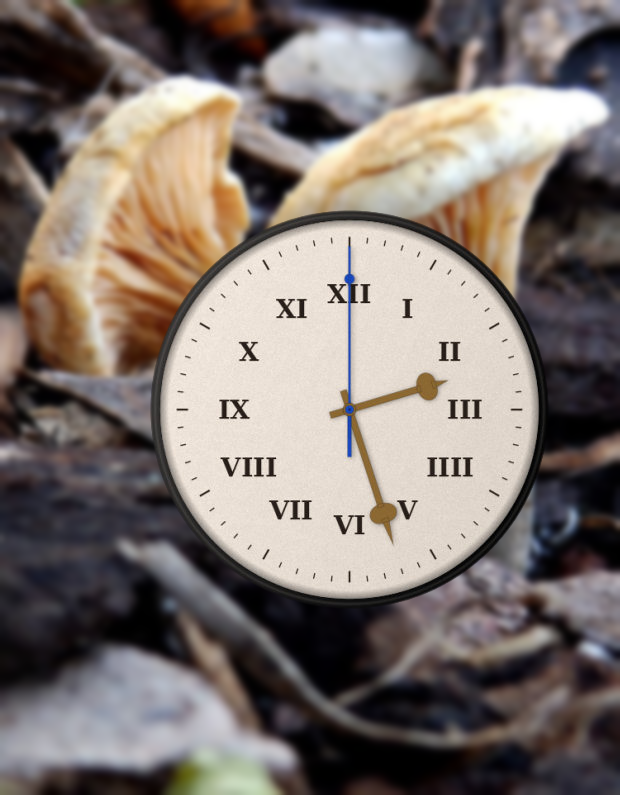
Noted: 2,27,00
